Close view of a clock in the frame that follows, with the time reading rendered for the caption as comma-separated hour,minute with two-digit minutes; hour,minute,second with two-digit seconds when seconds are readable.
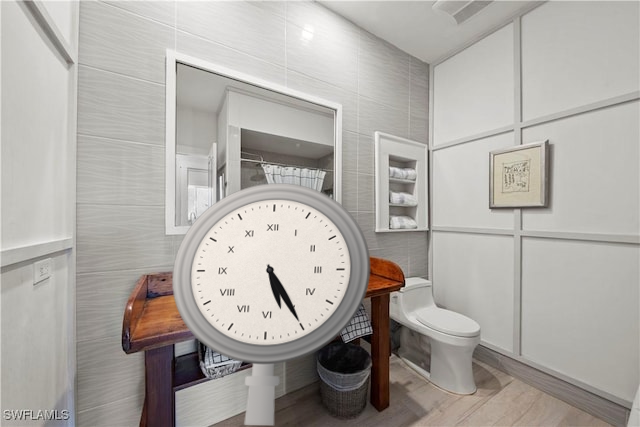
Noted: 5,25
